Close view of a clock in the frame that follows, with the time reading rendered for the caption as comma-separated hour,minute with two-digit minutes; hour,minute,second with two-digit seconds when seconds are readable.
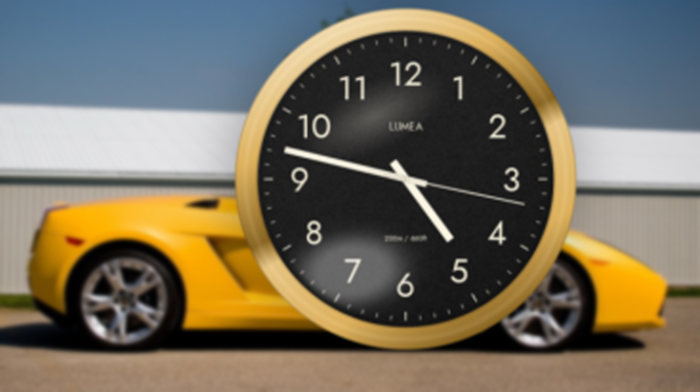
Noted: 4,47,17
